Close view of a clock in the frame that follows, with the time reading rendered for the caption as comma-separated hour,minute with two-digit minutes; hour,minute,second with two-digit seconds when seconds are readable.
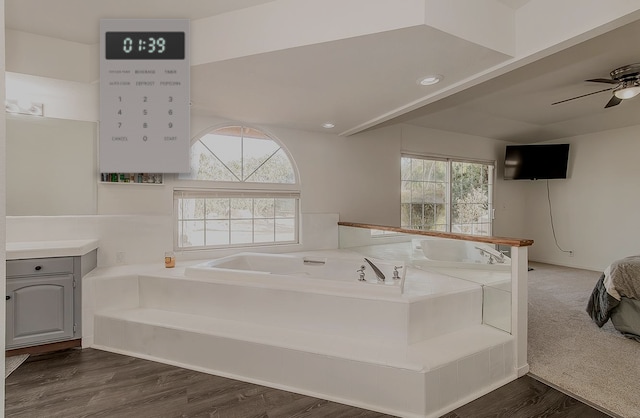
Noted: 1,39
